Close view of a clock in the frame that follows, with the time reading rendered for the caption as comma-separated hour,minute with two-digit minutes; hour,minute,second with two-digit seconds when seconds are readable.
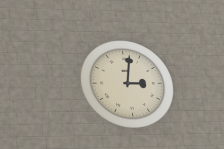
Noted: 3,02
